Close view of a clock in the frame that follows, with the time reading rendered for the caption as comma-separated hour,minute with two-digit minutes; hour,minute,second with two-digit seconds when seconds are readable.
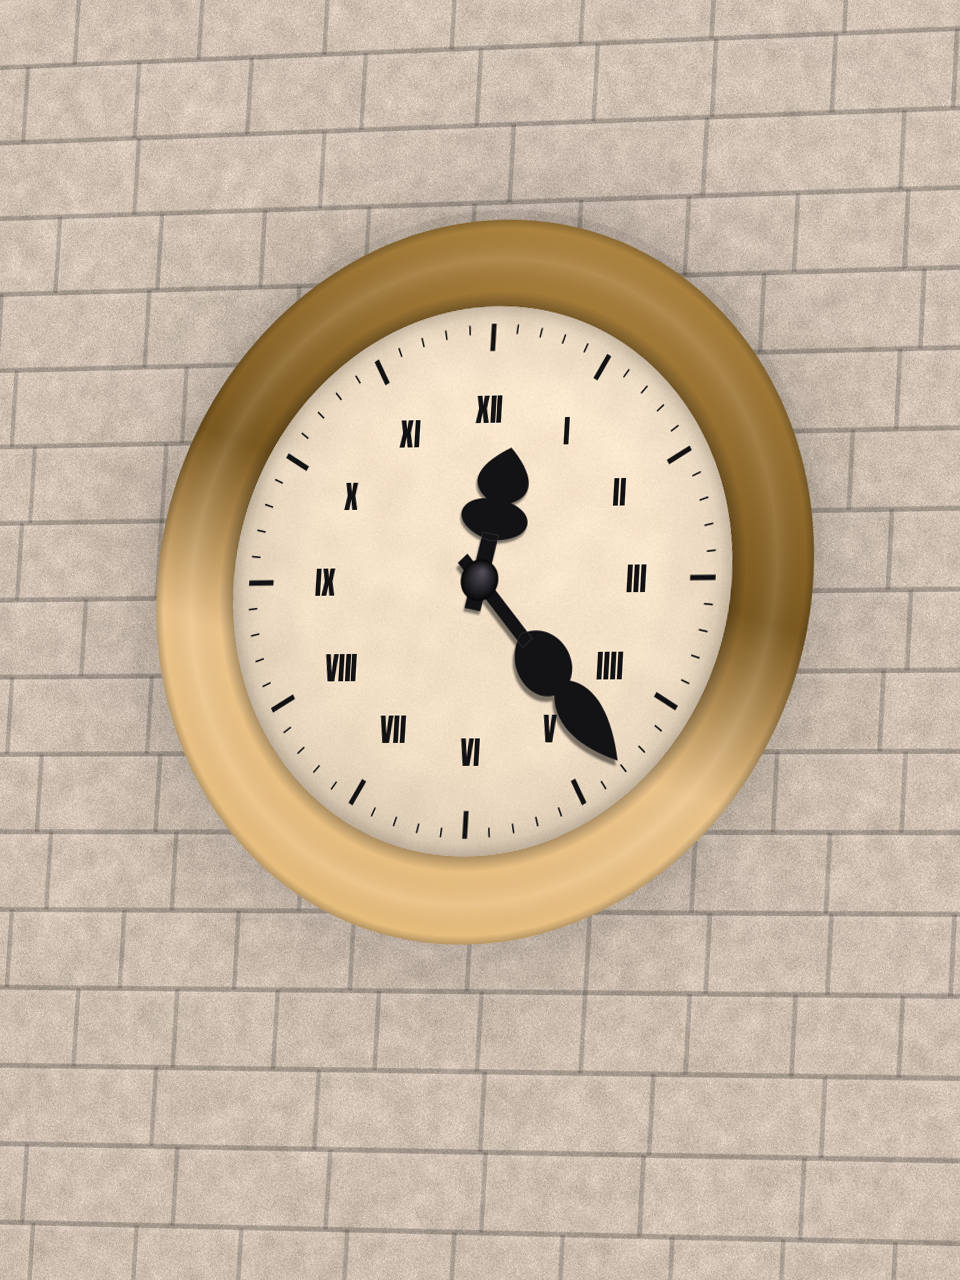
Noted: 12,23
